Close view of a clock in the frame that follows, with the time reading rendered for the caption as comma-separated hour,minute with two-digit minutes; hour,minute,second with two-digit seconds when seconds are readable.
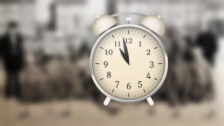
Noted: 10,58
